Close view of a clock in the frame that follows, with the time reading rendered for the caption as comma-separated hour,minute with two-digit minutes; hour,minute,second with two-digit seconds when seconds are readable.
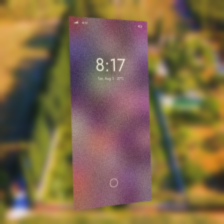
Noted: 8,17
